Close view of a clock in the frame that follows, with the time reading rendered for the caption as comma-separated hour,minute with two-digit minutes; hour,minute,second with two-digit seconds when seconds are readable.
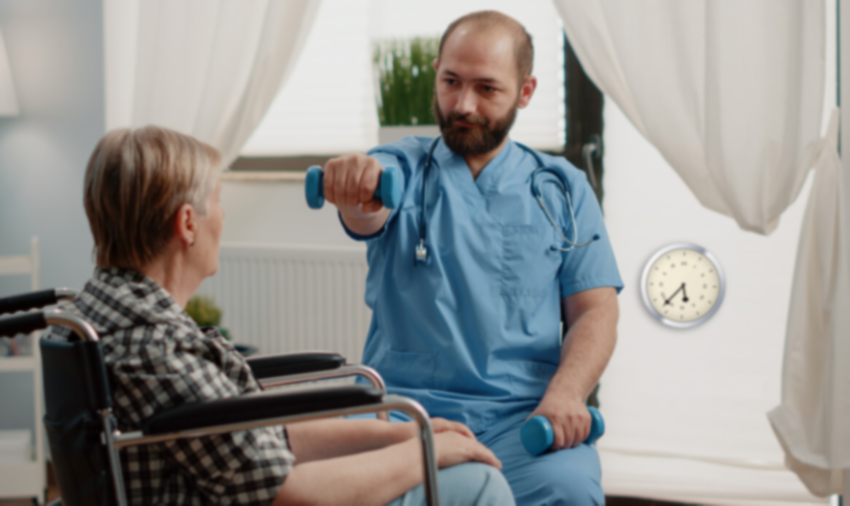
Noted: 5,37
